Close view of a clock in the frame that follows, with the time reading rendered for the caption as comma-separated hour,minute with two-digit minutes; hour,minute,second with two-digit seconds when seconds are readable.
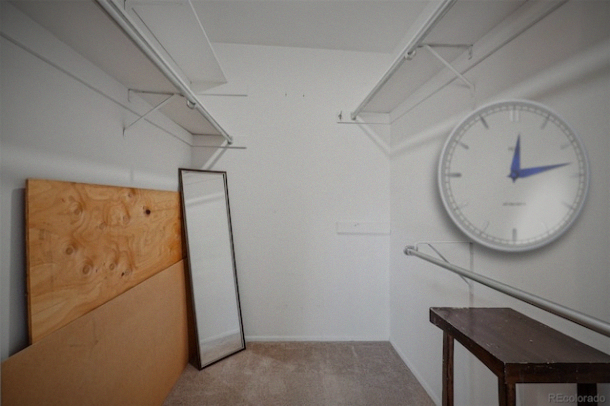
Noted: 12,13
